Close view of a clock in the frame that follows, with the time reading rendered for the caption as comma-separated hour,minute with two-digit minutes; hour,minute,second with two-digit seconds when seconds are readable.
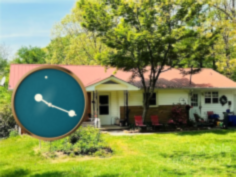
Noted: 10,20
